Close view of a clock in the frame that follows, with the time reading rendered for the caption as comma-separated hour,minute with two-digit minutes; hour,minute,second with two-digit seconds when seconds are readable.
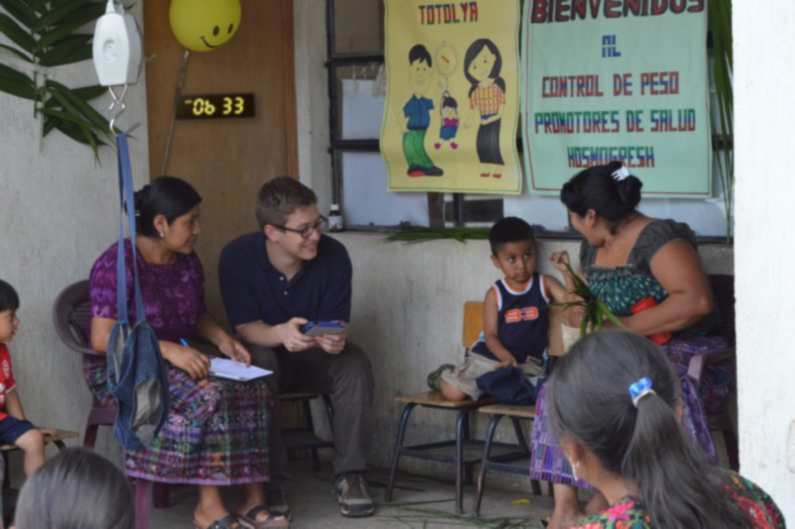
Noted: 6,33
